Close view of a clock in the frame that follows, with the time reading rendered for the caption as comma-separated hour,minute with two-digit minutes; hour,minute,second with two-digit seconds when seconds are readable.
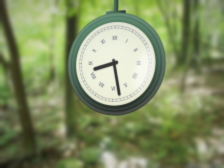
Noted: 8,28
